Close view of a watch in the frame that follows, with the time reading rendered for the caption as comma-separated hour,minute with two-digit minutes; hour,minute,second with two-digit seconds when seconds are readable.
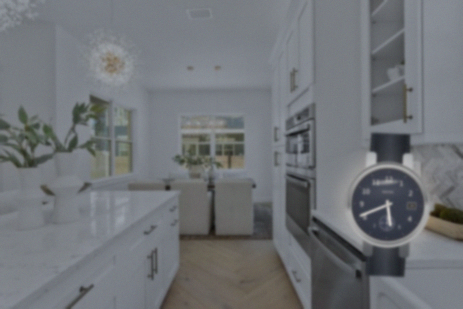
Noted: 5,41
